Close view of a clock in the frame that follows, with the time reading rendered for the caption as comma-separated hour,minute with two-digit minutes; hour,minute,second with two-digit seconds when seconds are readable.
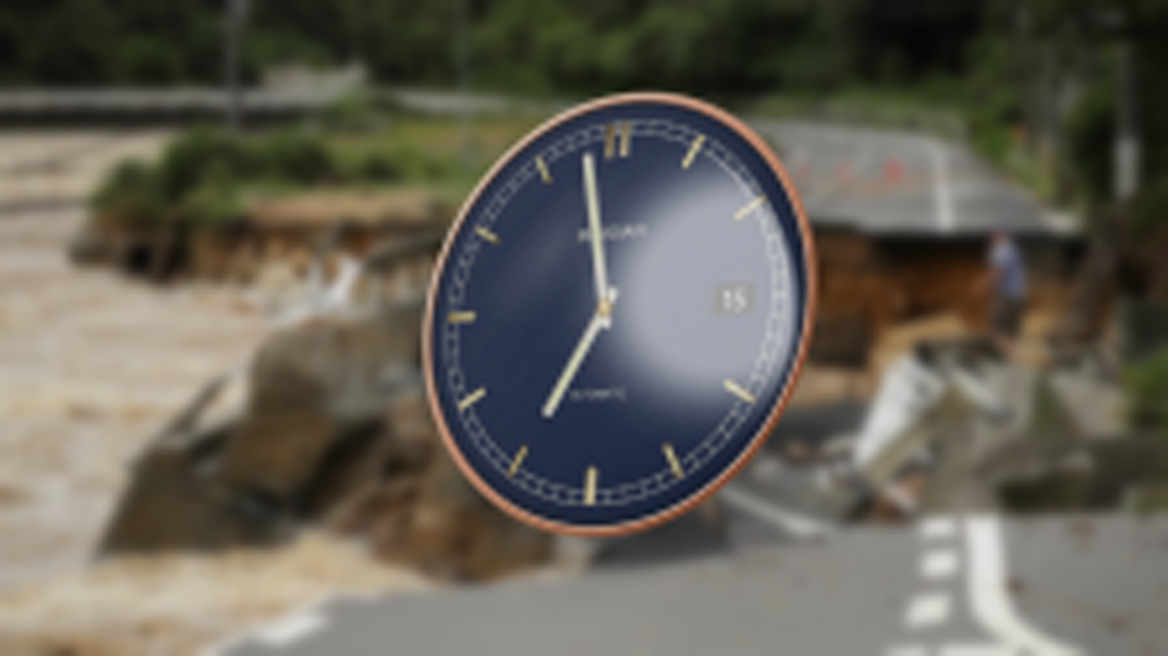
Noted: 6,58
